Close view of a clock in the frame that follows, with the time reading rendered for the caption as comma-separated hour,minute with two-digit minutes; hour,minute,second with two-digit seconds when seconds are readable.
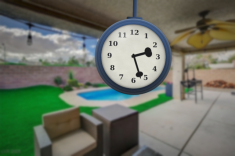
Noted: 2,27
